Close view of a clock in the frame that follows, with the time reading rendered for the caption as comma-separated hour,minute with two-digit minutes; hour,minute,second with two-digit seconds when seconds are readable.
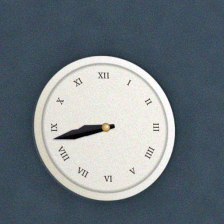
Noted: 8,43
